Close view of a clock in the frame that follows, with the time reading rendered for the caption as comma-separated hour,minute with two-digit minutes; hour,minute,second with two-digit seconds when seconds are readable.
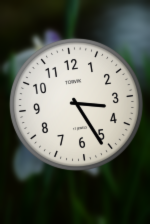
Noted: 3,26
